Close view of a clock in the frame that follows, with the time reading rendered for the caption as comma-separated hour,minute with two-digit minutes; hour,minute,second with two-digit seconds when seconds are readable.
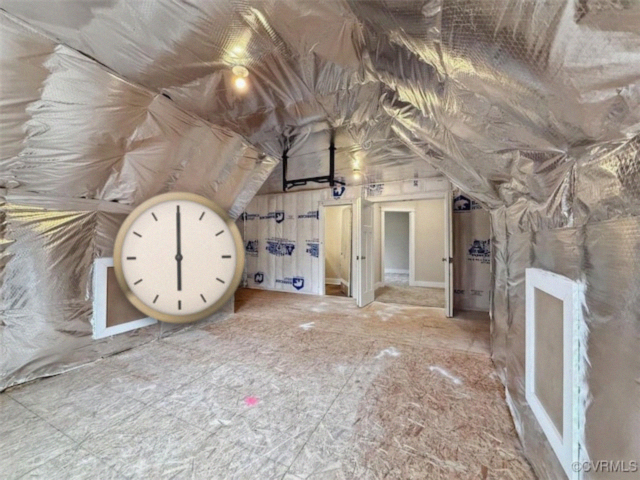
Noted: 6,00
